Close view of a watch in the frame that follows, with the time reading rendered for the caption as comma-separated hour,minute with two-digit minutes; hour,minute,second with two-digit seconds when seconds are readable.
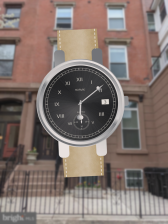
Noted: 6,09
